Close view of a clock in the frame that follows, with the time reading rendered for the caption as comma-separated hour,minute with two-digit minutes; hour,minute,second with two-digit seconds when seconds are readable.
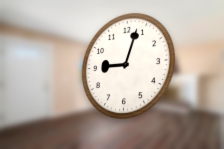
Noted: 9,03
